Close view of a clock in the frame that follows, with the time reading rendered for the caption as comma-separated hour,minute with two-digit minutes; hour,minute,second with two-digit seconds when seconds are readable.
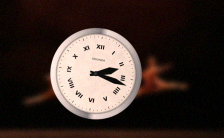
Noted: 2,17
